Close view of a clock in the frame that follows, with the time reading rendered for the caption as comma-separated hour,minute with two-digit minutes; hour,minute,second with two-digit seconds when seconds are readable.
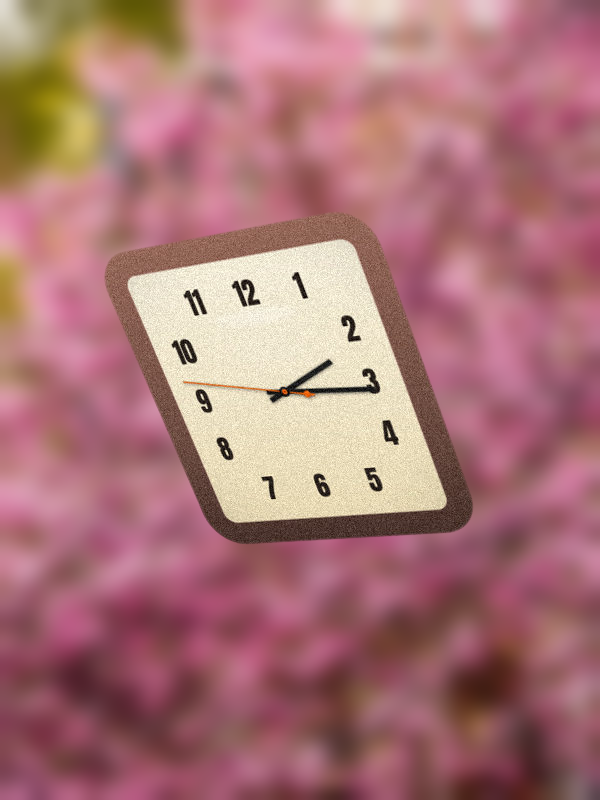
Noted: 2,15,47
